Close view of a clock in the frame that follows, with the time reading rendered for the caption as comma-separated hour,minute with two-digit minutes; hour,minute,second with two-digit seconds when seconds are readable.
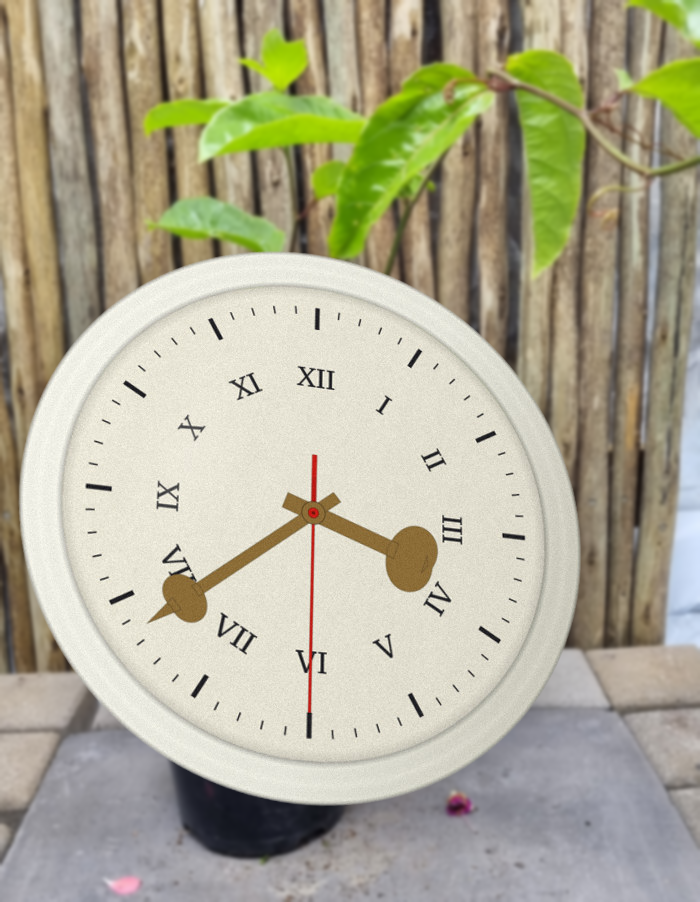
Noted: 3,38,30
